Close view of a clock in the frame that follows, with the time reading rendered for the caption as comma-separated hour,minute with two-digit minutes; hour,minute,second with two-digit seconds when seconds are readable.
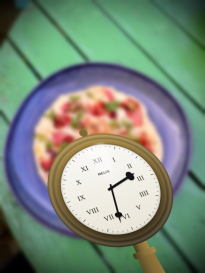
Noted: 2,32
